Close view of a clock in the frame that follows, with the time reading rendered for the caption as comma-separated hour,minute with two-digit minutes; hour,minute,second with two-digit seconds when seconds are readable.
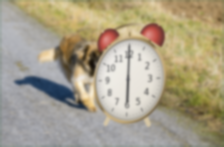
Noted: 6,00
